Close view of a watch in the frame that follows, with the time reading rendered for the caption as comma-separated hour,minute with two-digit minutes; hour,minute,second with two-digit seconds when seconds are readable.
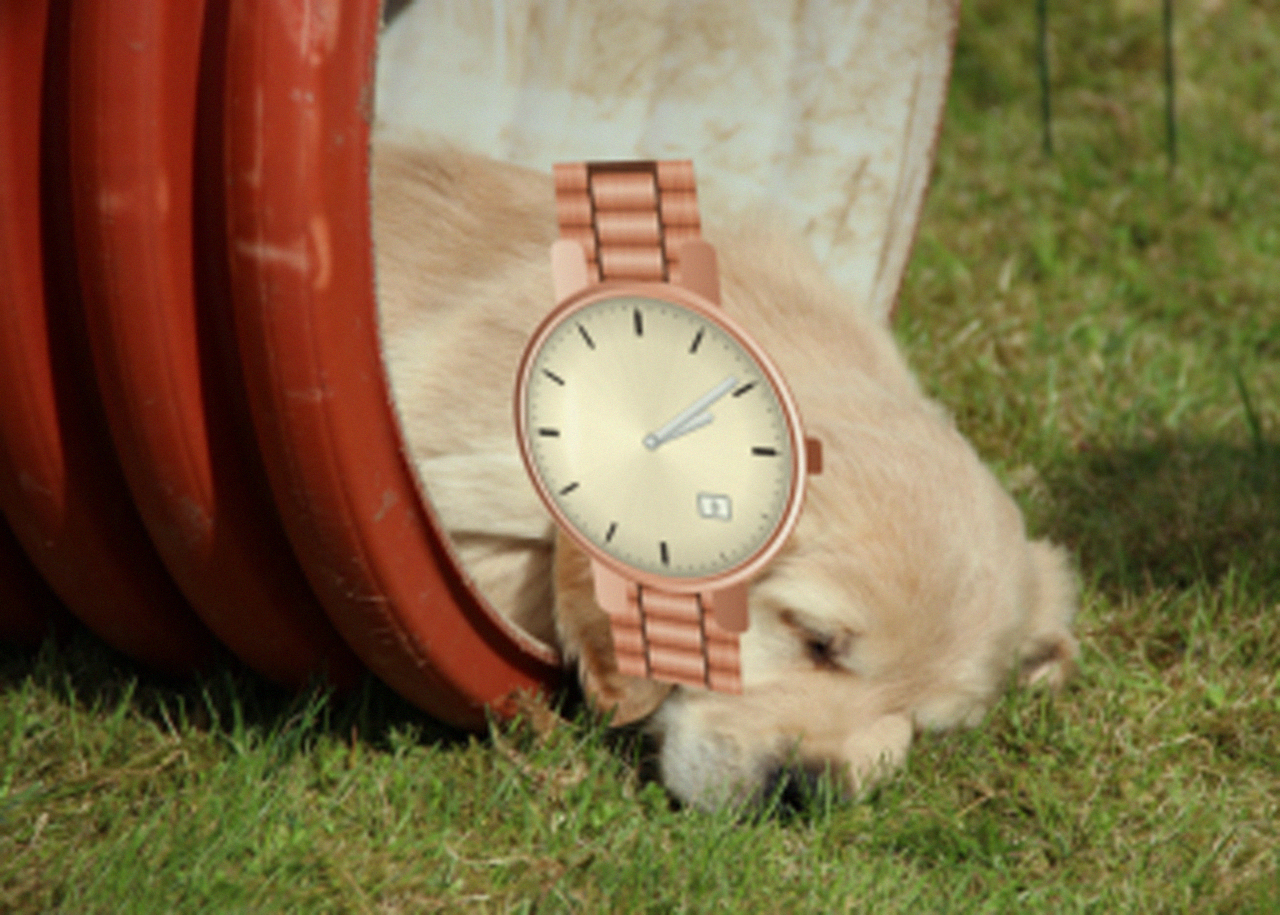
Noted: 2,09
